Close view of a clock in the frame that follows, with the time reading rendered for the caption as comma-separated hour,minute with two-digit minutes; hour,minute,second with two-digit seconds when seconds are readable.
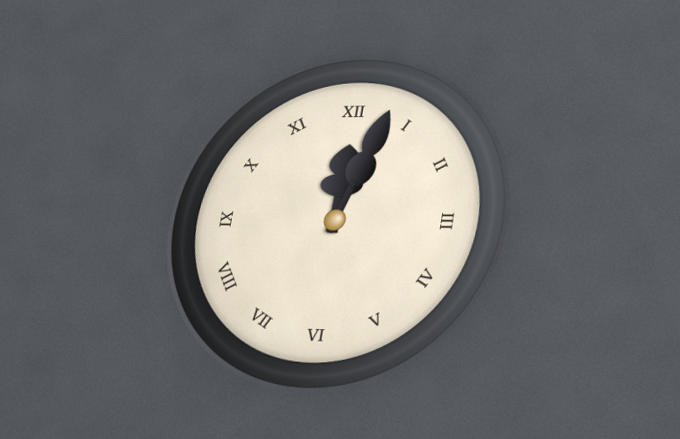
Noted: 12,03
